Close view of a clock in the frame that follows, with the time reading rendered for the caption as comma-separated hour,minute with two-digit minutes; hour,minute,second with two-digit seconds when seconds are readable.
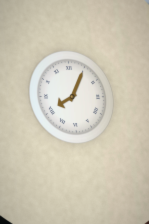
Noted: 8,05
